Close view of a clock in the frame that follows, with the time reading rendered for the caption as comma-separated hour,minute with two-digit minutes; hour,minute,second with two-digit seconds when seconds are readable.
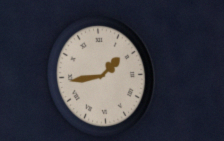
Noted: 1,44
